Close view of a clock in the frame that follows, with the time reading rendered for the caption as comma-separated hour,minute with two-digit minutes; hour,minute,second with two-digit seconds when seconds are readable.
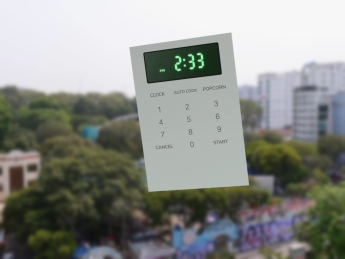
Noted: 2,33
